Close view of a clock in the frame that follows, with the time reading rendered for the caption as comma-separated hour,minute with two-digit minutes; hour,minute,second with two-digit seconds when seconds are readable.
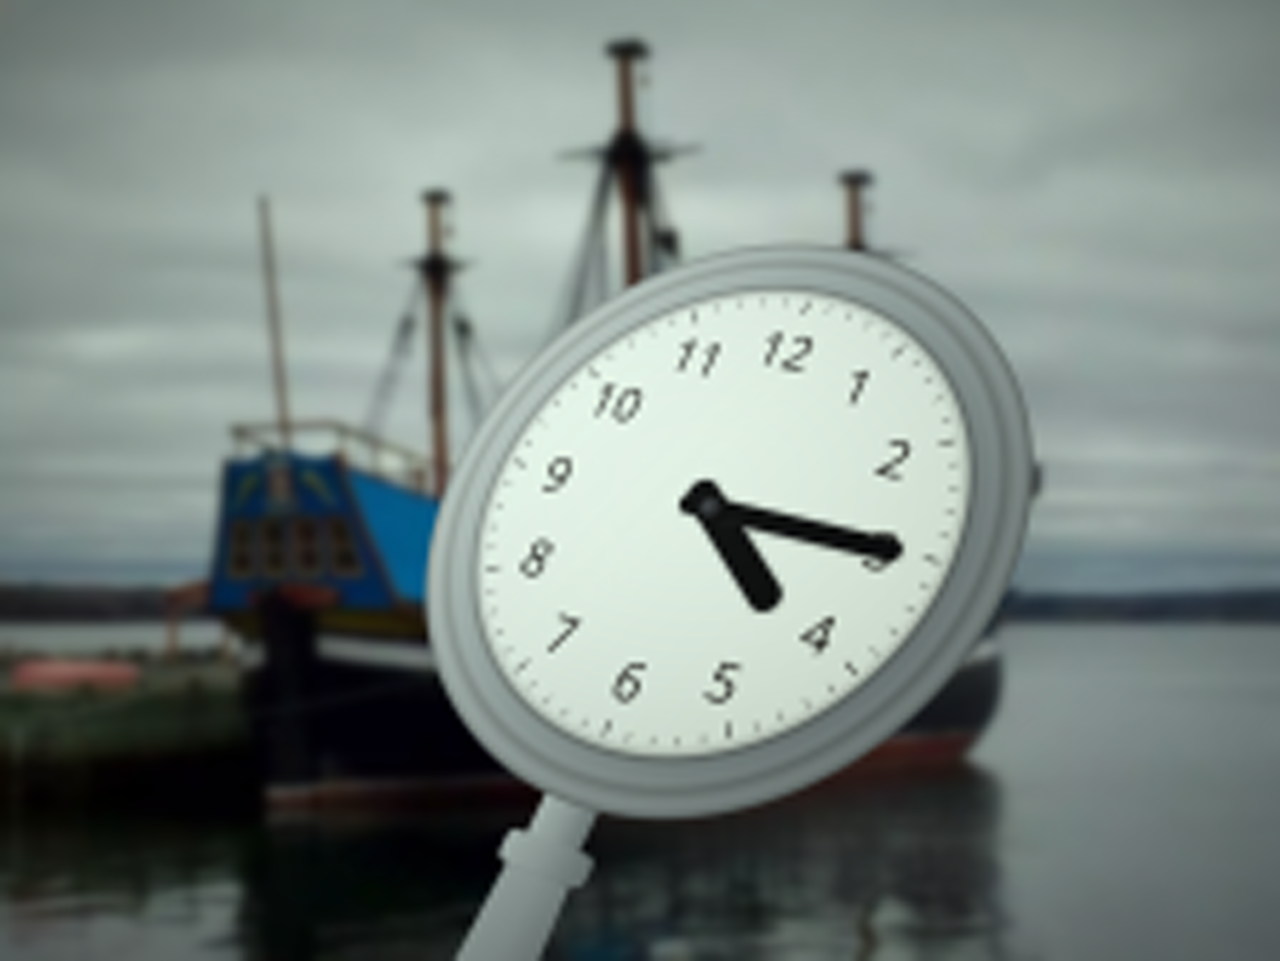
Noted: 4,15
